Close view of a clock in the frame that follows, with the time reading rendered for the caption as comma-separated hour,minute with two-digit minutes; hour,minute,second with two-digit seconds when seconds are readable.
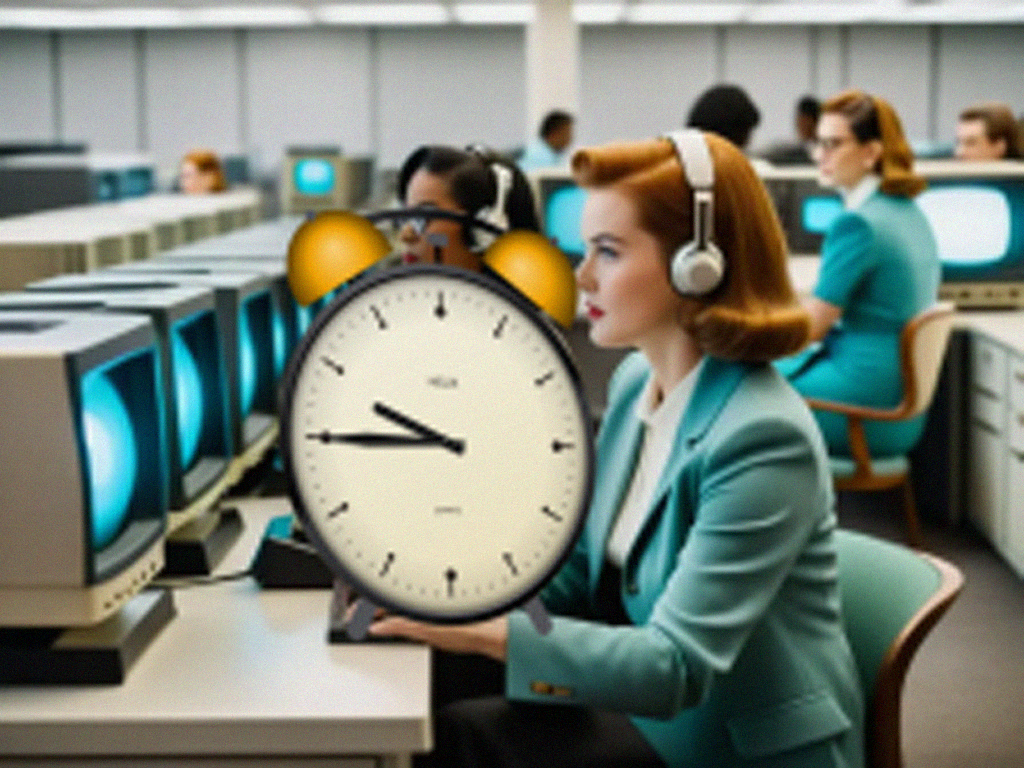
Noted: 9,45
